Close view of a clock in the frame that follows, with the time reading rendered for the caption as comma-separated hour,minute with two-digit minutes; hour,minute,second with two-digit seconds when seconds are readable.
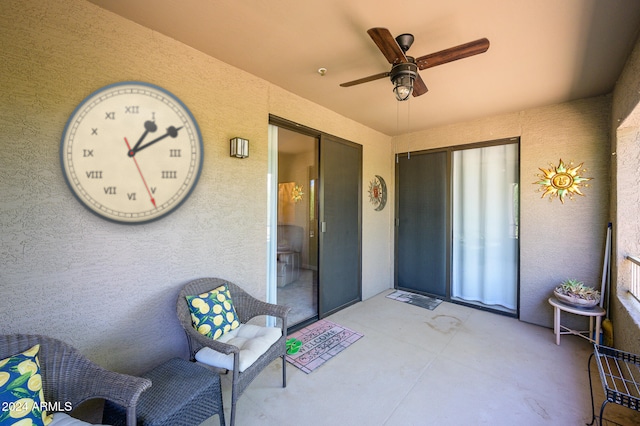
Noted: 1,10,26
